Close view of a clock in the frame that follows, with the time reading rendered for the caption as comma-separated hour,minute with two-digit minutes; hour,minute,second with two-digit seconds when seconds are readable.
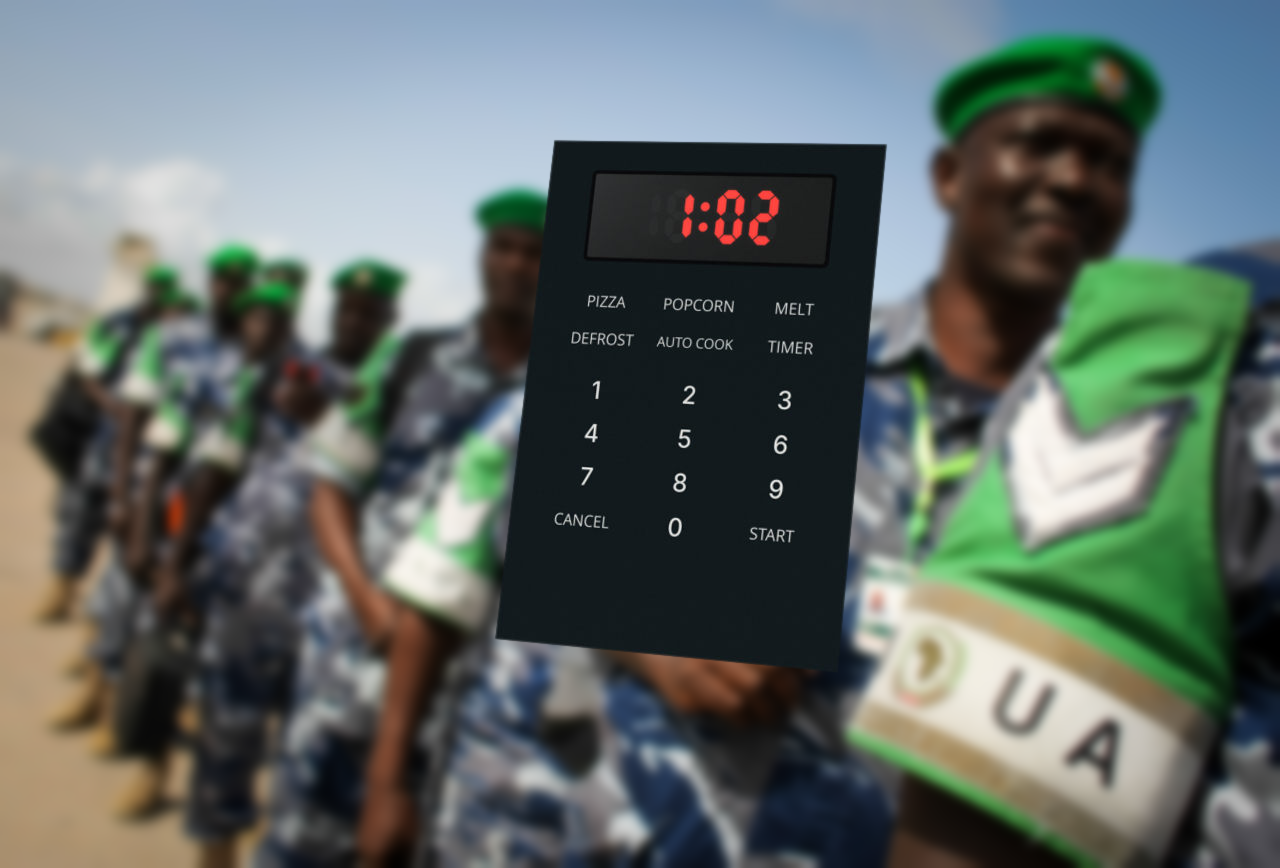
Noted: 1,02
